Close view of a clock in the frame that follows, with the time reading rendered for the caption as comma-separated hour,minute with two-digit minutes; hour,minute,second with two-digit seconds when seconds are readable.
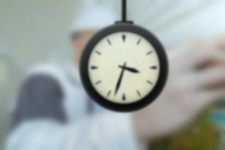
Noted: 3,33
